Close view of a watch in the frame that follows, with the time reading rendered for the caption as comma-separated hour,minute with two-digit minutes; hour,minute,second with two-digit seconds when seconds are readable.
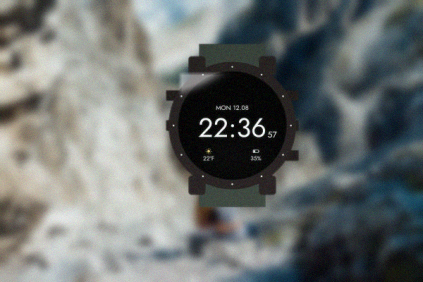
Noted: 22,36,57
